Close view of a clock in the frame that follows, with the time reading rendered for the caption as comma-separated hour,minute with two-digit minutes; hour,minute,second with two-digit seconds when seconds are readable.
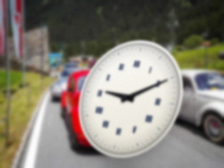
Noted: 9,10
